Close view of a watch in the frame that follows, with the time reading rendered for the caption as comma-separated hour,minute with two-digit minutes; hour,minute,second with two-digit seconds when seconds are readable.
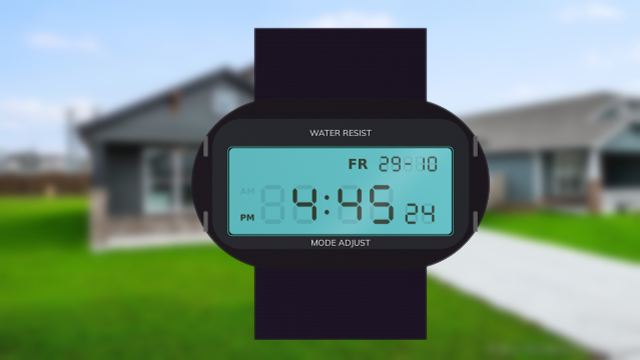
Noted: 4,45,24
